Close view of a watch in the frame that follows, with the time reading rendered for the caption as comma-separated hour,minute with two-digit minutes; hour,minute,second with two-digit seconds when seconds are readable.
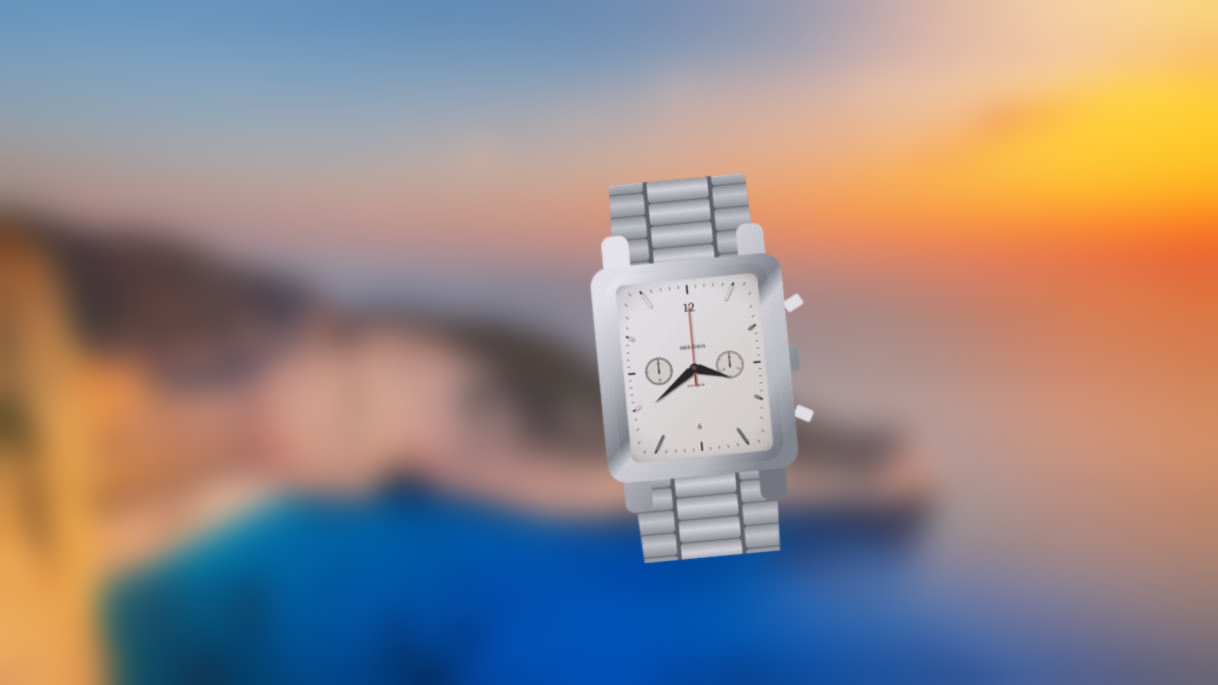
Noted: 3,39
